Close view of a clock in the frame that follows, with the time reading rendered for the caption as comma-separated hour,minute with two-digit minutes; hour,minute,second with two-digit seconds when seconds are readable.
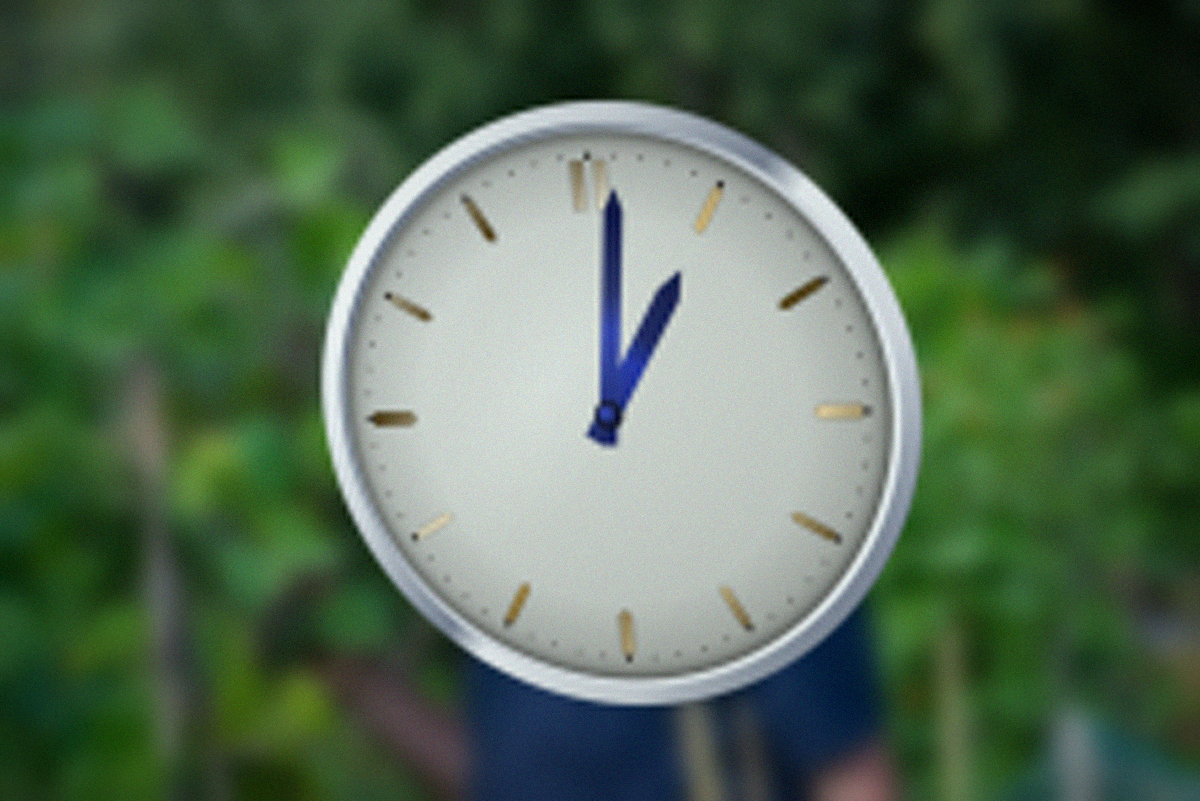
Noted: 1,01
